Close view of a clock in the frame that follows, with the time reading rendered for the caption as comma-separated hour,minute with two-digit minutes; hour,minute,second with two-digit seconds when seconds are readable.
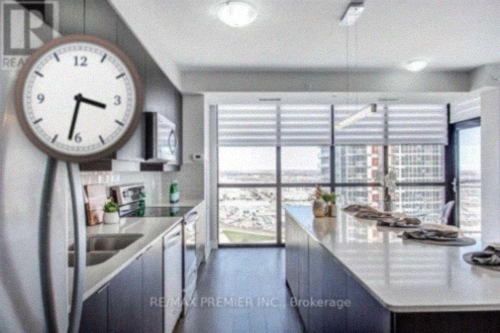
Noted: 3,32
